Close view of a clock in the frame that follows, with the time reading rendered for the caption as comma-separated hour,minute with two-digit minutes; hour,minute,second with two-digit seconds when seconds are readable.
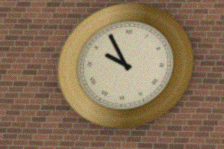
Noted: 9,55
